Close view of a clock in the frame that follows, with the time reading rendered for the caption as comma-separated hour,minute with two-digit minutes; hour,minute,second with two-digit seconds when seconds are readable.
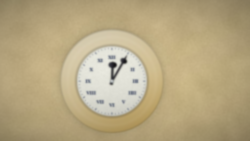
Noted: 12,05
